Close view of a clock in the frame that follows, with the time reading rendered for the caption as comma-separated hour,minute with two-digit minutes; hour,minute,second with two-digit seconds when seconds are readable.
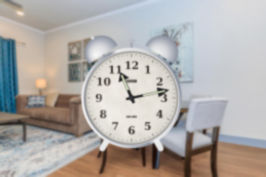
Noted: 11,13
